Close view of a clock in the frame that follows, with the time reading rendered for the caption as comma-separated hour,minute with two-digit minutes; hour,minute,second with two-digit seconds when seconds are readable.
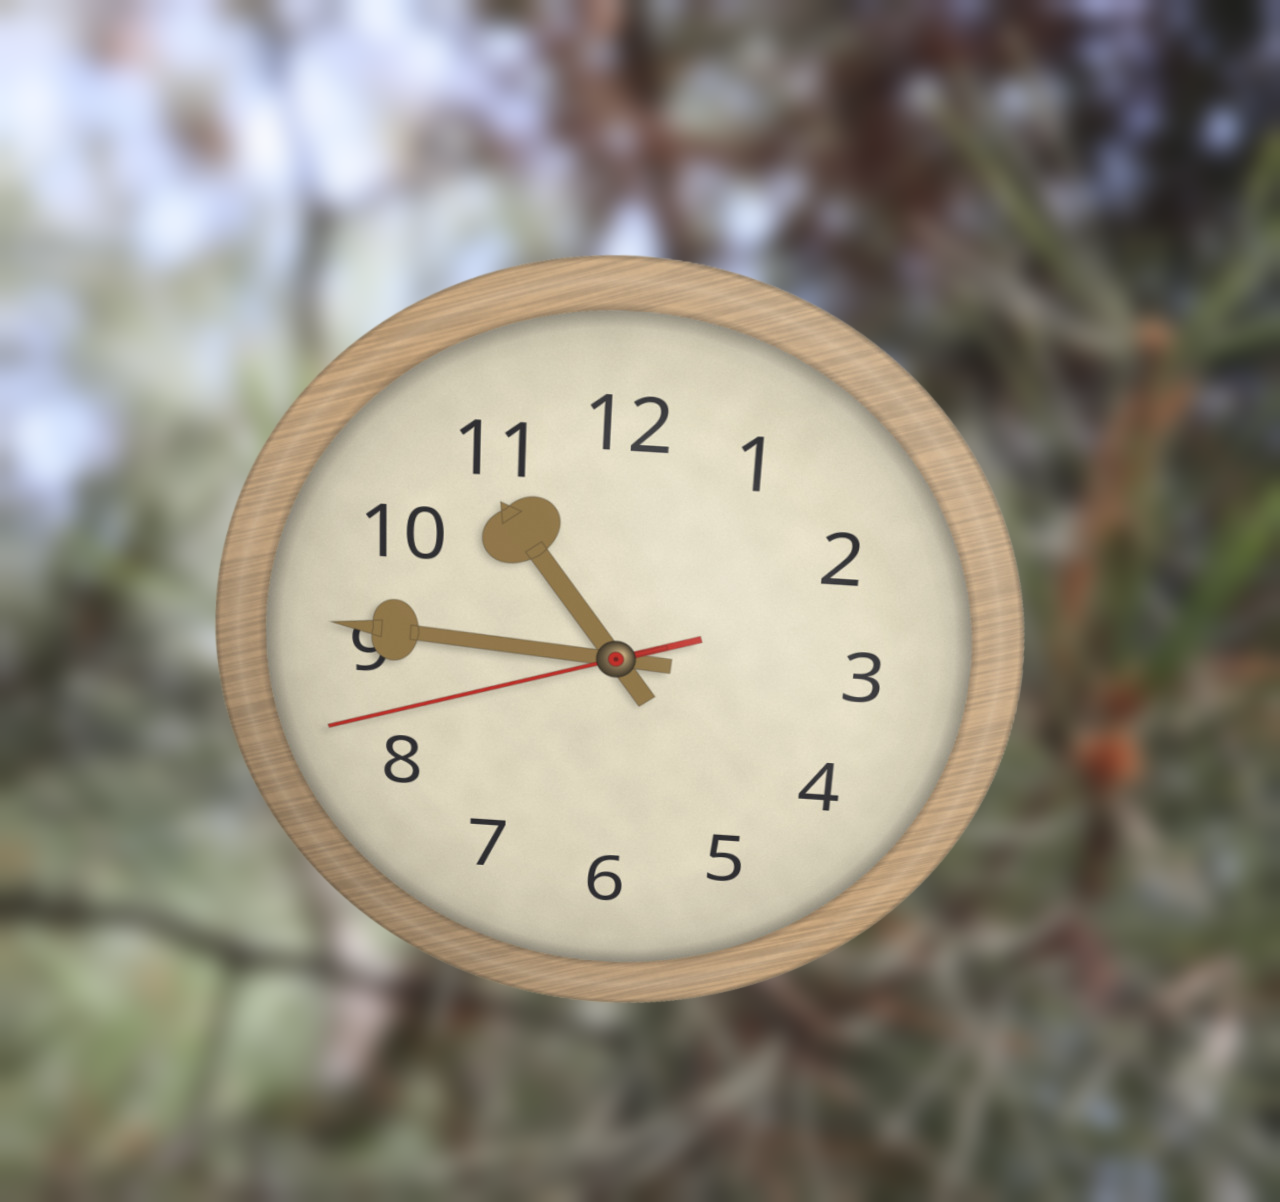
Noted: 10,45,42
